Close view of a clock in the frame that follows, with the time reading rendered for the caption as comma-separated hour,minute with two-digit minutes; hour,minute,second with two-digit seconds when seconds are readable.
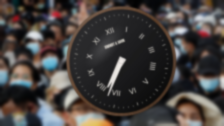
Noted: 7,37
